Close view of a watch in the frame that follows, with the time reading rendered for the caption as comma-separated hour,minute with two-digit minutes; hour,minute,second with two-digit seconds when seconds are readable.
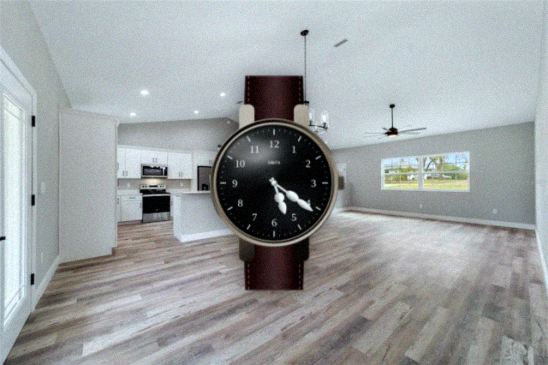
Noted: 5,21
